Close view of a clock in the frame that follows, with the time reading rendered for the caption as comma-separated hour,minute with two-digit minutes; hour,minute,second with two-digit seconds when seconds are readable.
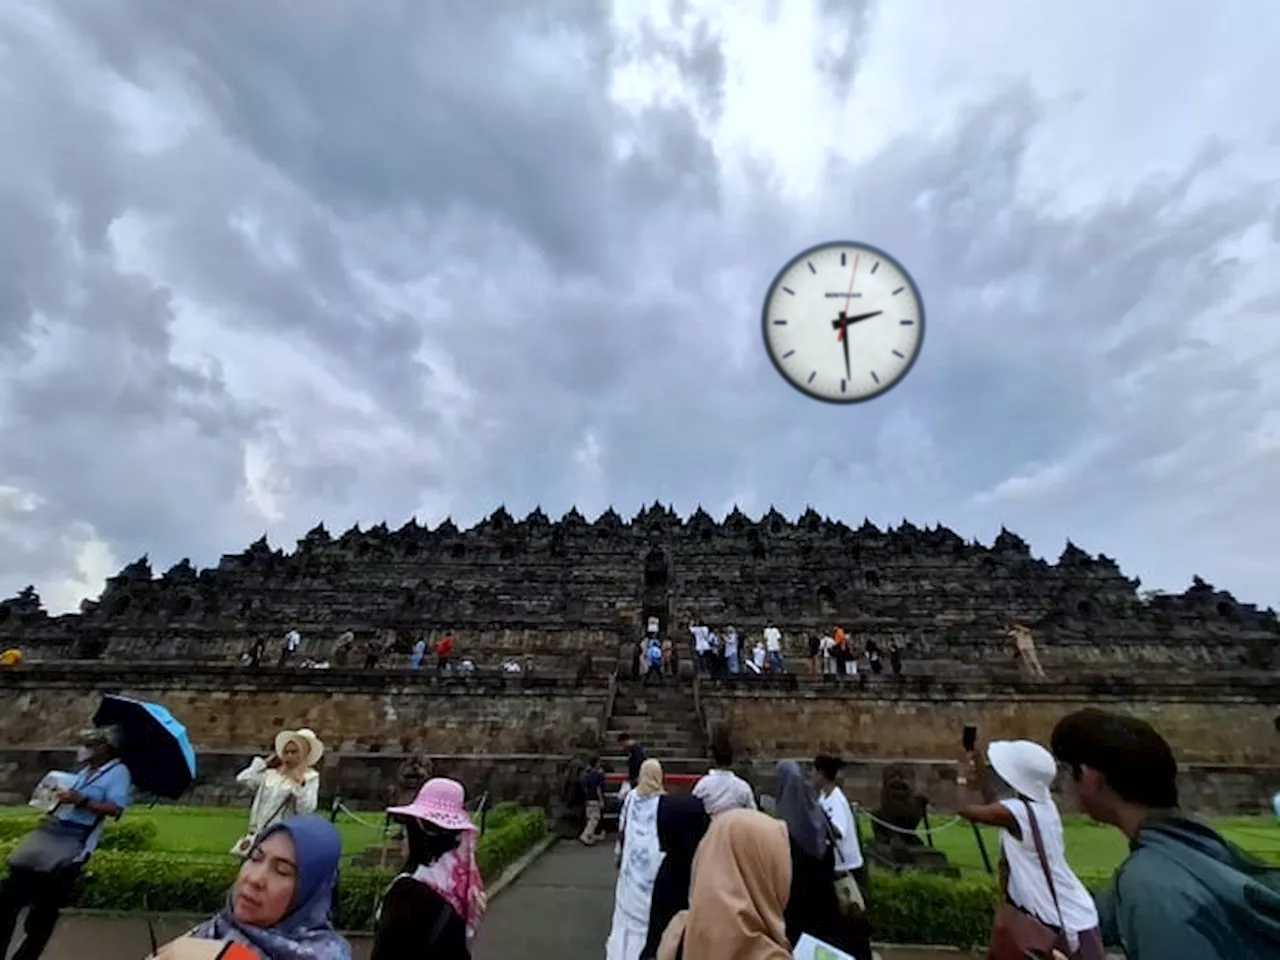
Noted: 2,29,02
